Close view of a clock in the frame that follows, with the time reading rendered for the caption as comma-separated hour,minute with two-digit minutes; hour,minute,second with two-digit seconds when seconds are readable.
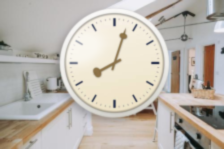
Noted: 8,03
